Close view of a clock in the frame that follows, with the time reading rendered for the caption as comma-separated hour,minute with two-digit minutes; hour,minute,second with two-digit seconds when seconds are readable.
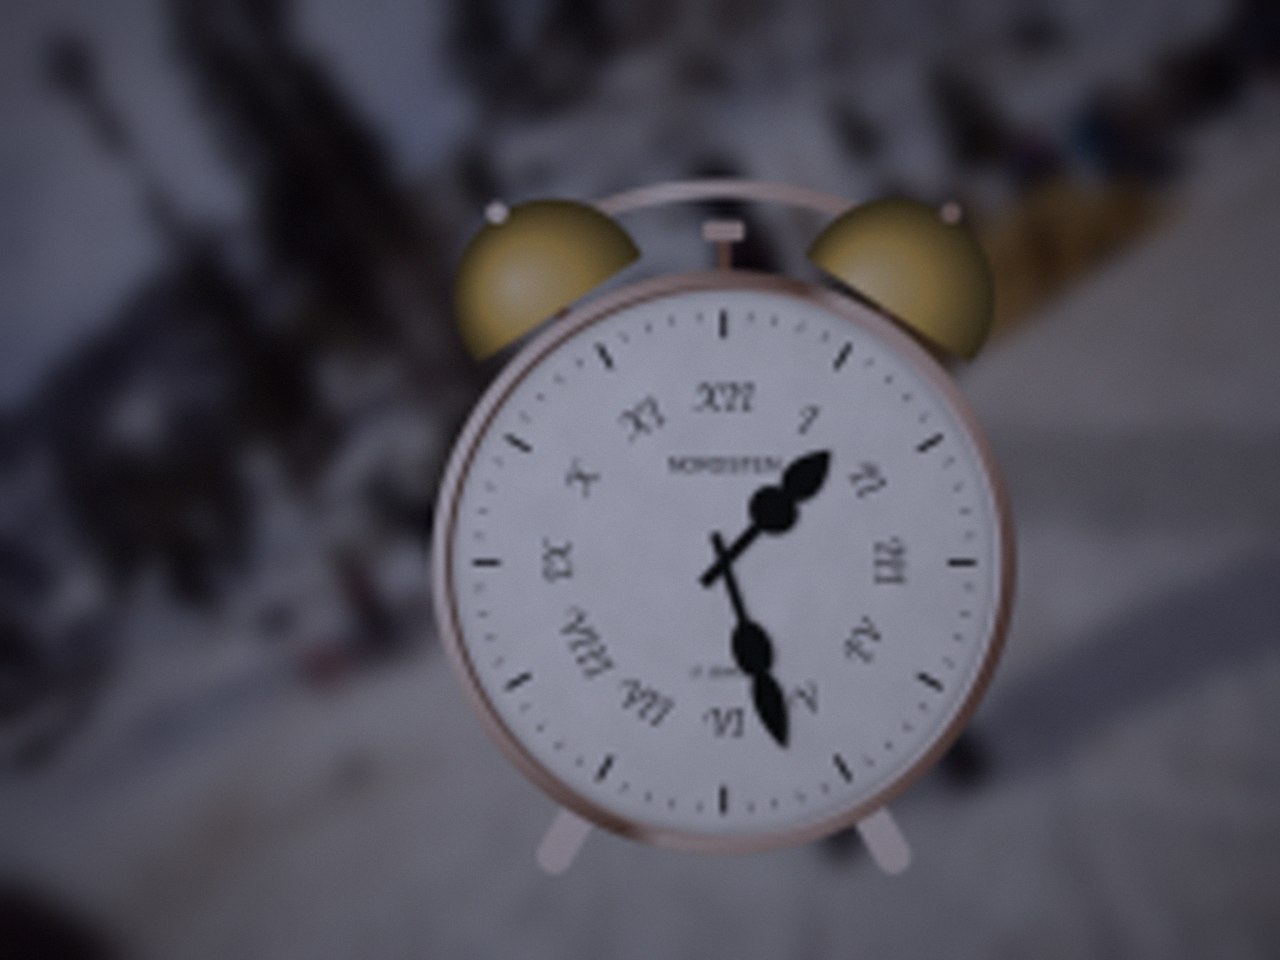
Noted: 1,27
